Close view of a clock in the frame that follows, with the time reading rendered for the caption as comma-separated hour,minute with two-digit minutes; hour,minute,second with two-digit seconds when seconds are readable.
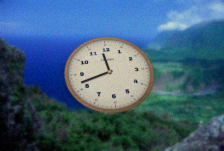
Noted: 11,42
